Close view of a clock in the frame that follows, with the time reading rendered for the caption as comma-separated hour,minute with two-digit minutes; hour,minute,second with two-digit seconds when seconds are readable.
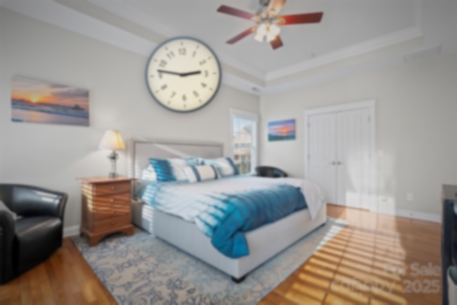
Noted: 2,47
